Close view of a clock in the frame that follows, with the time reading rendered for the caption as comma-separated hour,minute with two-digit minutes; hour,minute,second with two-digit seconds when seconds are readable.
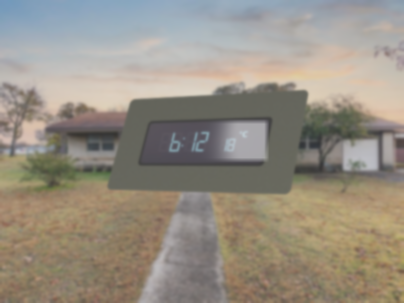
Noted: 6,12
